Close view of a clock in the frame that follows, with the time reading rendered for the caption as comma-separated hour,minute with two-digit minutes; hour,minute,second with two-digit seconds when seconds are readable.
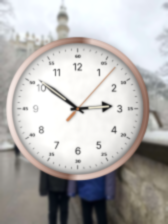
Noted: 2,51,07
